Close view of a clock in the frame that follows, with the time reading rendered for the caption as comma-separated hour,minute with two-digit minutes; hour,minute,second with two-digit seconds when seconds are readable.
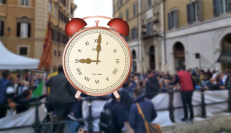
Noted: 9,01
